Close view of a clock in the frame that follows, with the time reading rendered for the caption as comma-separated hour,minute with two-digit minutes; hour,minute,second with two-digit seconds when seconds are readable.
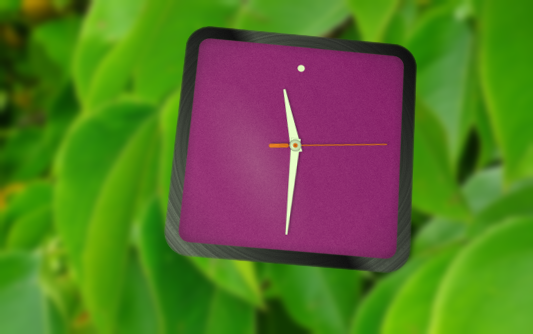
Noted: 11,30,14
